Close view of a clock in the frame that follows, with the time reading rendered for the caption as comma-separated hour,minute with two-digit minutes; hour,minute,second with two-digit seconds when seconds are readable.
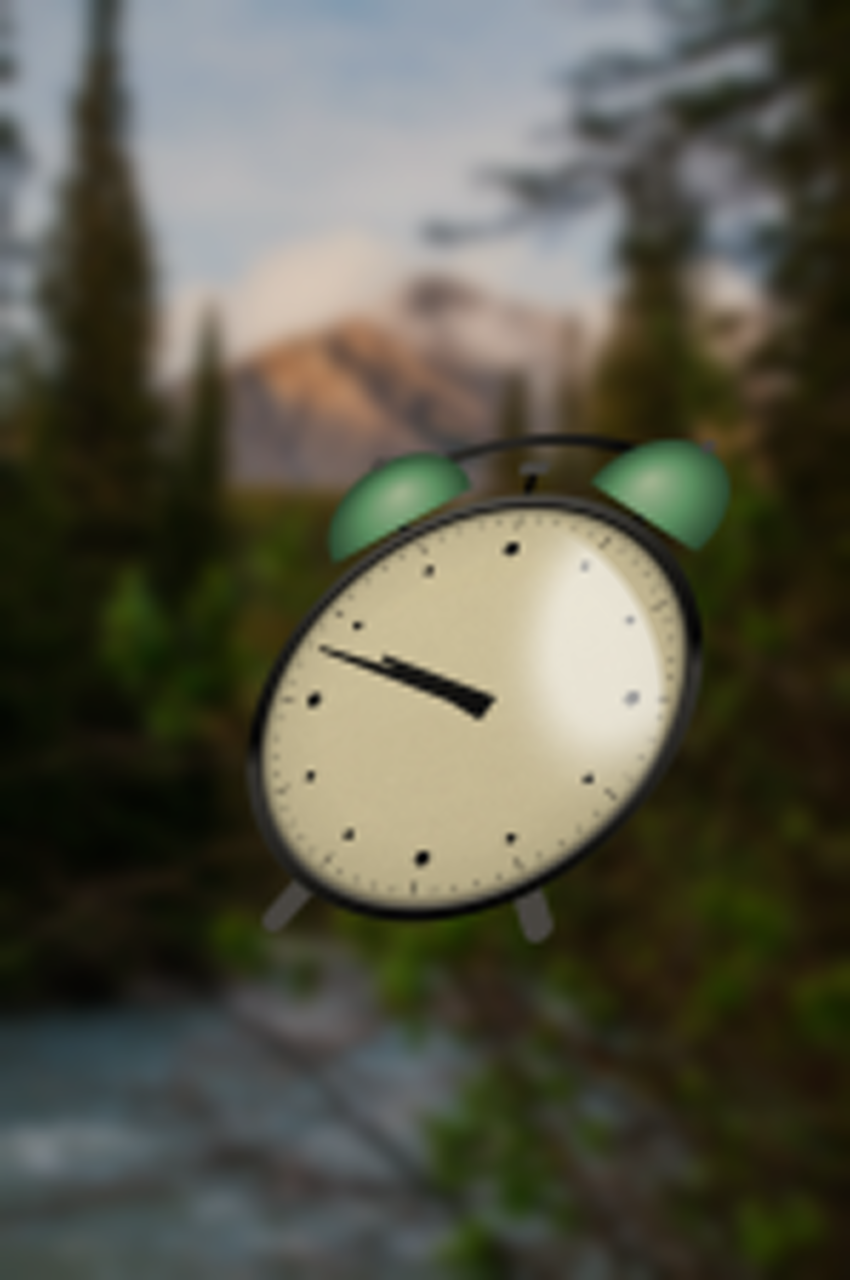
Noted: 9,48
